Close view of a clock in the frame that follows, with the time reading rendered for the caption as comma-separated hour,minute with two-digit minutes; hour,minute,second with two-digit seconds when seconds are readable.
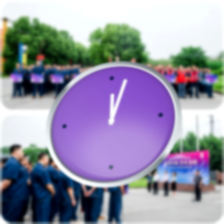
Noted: 12,03
